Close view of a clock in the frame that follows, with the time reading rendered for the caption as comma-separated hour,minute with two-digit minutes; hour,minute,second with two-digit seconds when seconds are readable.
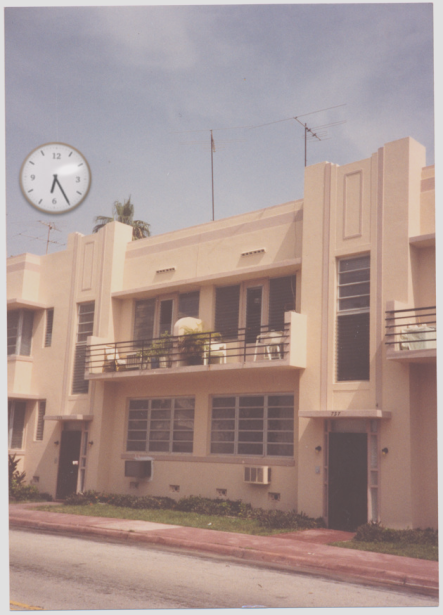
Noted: 6,25
